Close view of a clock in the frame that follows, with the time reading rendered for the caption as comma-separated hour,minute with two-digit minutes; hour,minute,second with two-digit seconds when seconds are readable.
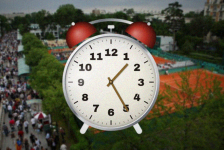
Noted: 1,25
